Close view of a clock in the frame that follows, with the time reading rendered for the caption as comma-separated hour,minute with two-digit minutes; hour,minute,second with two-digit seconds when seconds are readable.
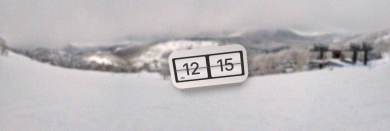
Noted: 12,15
